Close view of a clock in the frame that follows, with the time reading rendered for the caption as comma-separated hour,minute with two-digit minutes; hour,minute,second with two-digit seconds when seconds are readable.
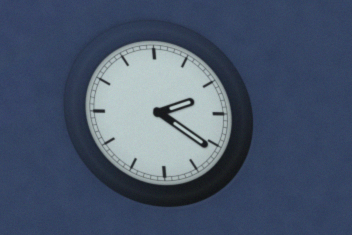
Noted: 2,21
